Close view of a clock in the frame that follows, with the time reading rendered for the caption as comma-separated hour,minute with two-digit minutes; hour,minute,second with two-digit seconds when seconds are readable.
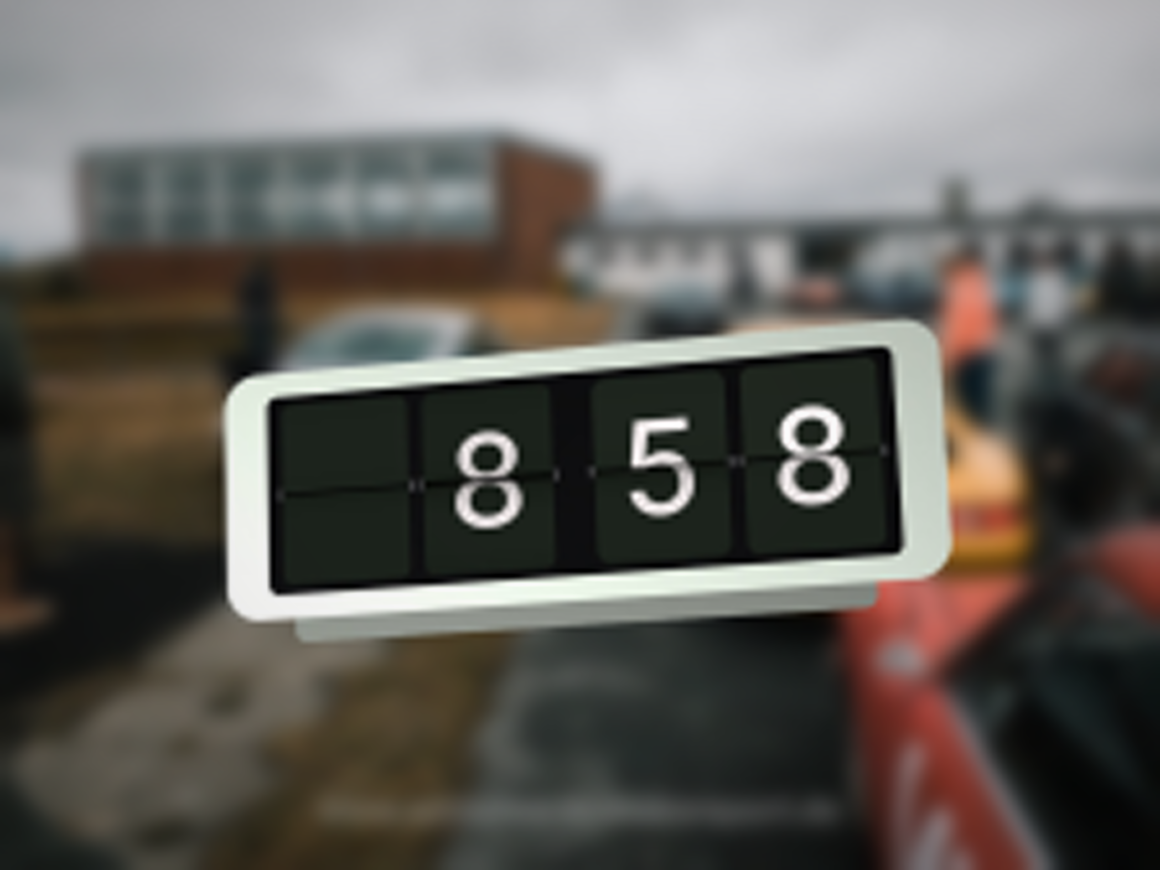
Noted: 8,58
